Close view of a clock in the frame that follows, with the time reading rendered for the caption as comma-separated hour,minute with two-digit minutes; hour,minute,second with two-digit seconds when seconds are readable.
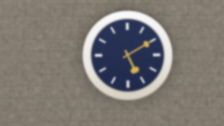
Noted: 5,10
